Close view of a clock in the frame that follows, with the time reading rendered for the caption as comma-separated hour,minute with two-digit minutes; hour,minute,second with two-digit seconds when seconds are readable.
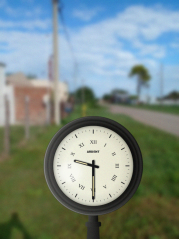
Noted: 9,30
